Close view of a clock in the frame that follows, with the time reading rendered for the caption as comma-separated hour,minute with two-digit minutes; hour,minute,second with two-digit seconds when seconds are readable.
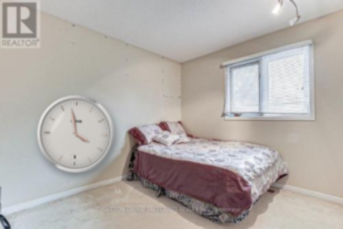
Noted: 3,58
